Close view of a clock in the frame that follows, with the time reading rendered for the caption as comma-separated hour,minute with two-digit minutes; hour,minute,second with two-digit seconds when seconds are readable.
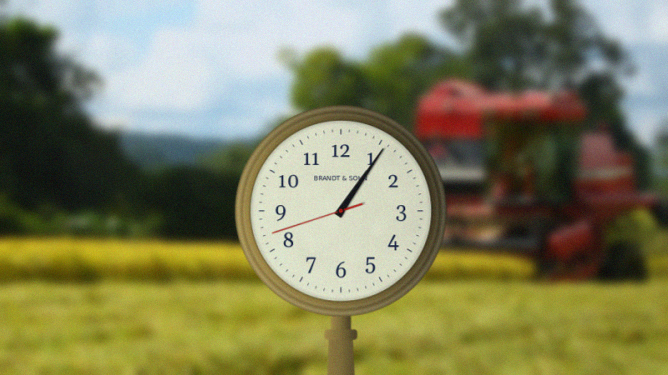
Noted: 1,05,42
